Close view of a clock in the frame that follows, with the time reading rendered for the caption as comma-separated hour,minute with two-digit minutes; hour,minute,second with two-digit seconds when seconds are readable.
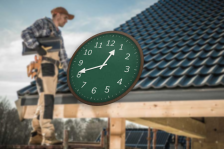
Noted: 12,41
